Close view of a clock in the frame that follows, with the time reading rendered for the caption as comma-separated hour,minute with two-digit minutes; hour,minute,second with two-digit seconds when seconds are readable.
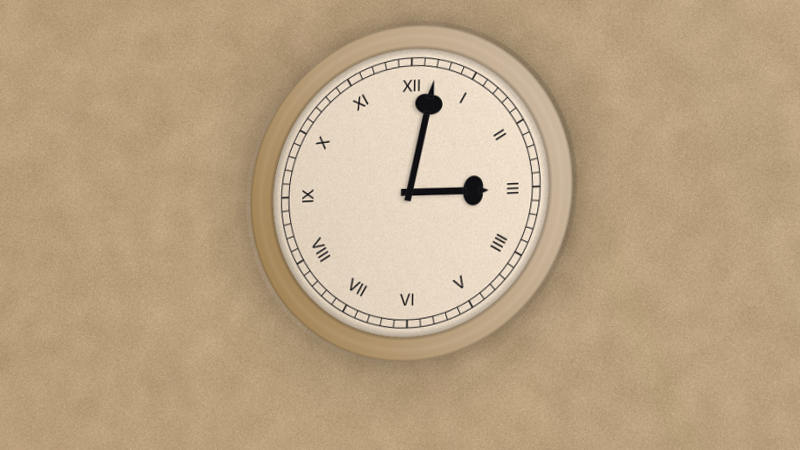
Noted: 3,02
